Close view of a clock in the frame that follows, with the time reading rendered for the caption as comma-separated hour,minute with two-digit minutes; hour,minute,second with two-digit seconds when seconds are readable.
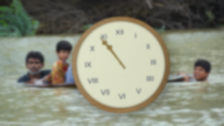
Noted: 10,54
